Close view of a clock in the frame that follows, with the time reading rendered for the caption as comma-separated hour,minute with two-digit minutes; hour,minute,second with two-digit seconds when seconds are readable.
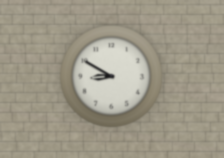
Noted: 8,50
